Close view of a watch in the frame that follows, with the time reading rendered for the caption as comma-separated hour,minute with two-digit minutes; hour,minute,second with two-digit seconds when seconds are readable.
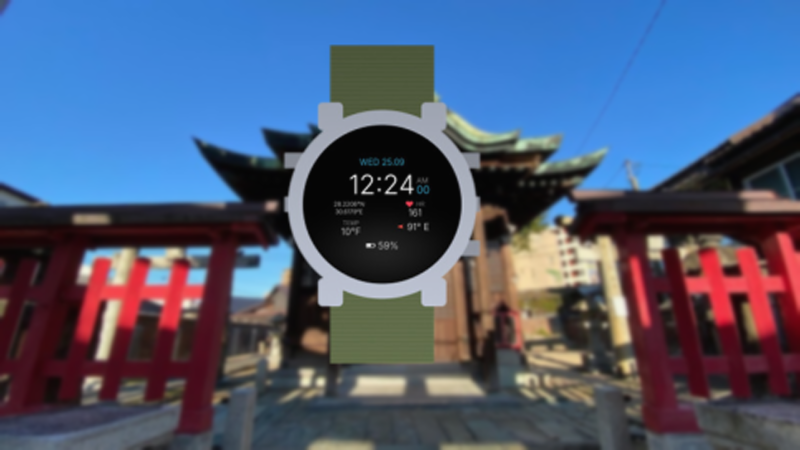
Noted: 12,24
